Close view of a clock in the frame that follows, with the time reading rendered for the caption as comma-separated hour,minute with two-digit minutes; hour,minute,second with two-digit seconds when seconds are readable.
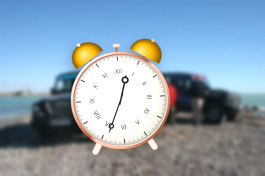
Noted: 12,34
